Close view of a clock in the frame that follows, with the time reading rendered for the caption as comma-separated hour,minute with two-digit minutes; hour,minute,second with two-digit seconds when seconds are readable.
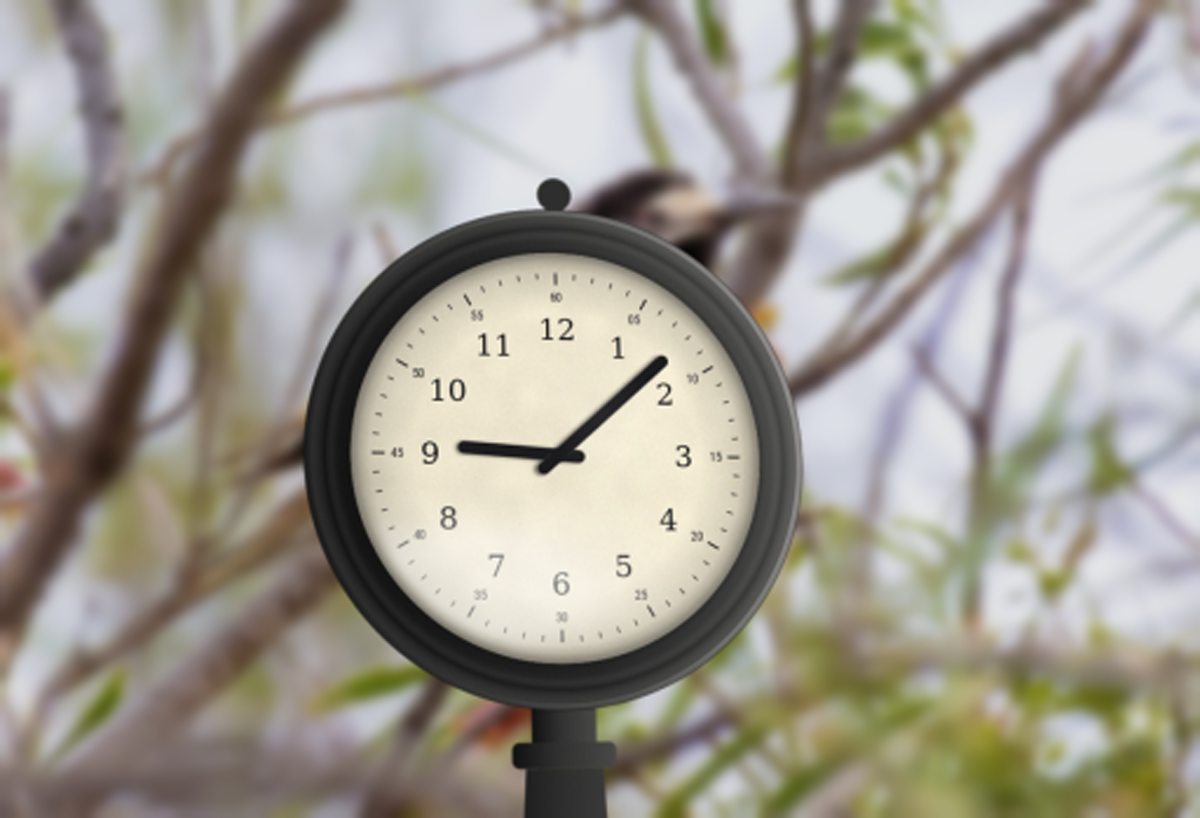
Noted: 9,08
